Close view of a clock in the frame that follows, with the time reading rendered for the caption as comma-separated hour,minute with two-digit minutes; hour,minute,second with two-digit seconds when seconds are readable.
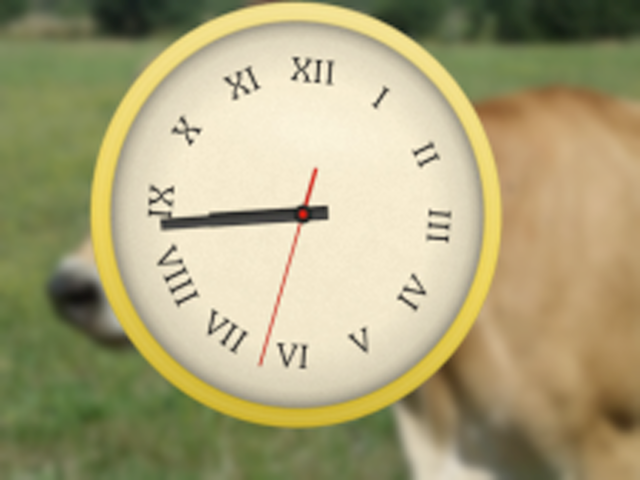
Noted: 8,43,32
